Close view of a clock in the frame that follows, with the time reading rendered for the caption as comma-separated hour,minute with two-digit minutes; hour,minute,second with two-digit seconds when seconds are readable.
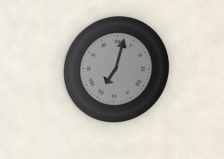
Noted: 7,02
